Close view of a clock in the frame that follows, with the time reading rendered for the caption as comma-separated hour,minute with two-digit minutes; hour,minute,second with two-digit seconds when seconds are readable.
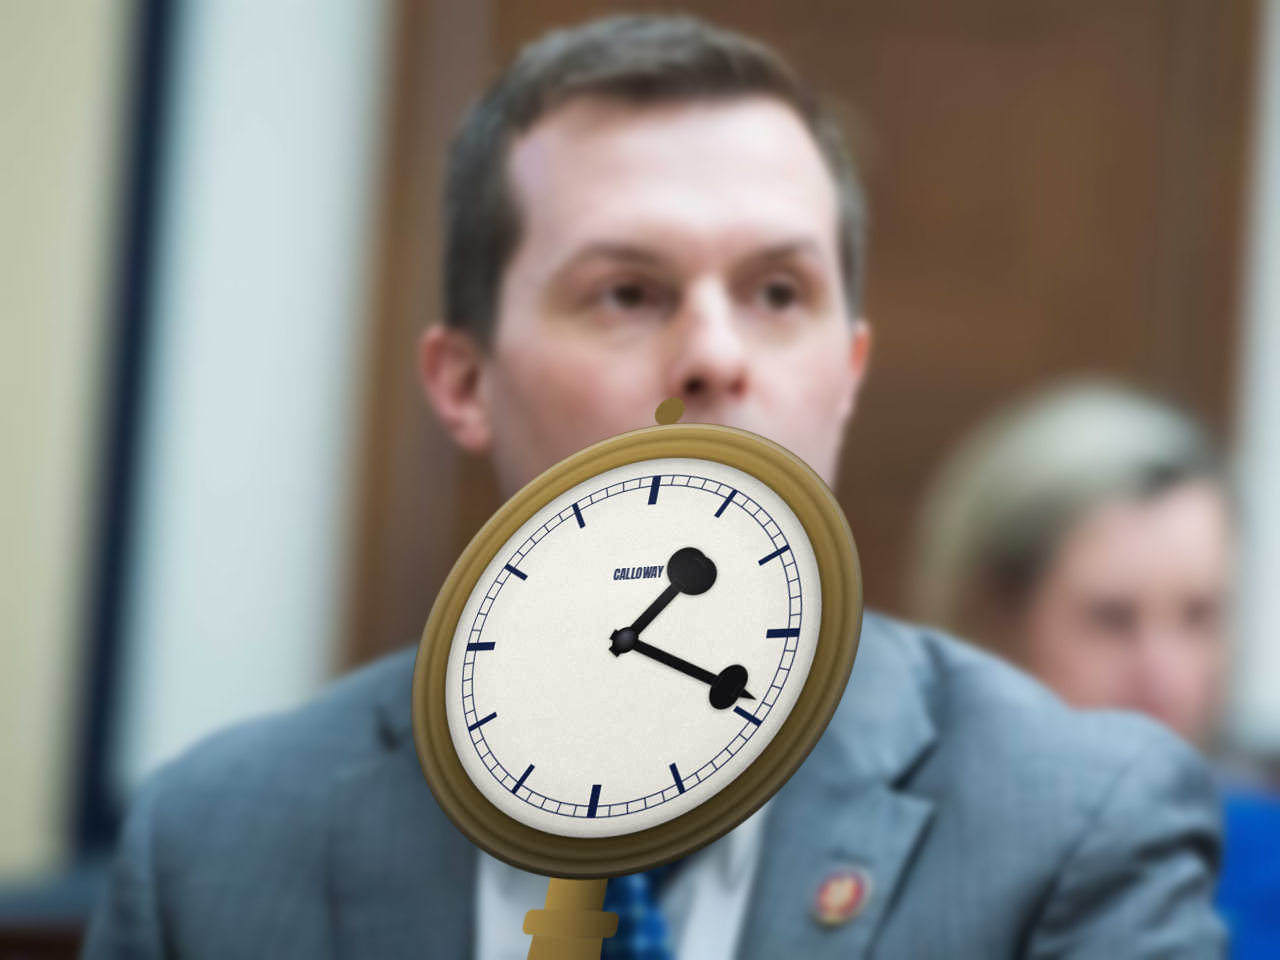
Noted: 1,19
